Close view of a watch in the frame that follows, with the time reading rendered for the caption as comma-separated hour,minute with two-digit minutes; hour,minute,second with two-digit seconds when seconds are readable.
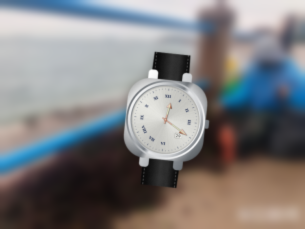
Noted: 12,20
